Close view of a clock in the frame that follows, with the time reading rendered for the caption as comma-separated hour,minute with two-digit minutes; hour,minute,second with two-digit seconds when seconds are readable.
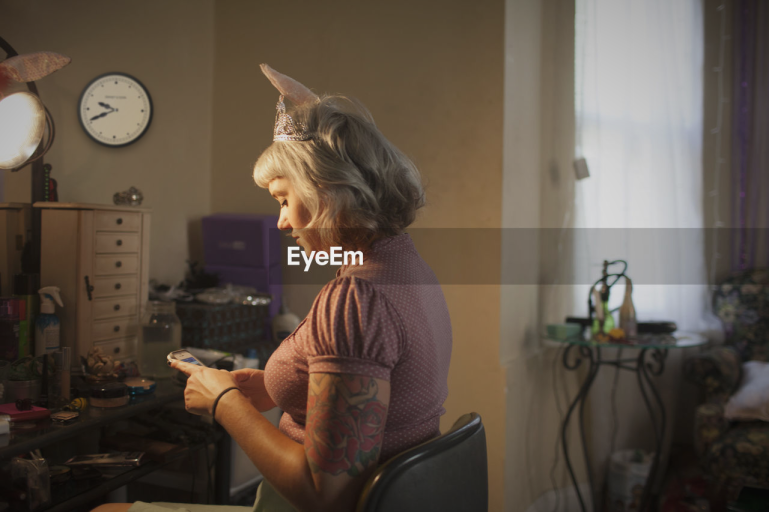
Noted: 9,41
